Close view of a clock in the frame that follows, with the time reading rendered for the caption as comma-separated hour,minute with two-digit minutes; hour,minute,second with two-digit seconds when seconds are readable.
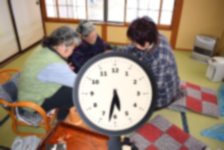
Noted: 5,32
